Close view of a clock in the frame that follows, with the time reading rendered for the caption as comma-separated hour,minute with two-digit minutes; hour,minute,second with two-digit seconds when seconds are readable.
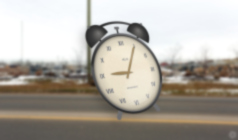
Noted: 9,05
